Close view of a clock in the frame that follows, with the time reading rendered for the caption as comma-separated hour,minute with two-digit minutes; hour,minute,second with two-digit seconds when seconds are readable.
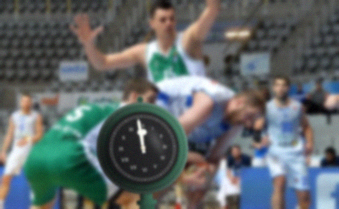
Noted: 11,59
